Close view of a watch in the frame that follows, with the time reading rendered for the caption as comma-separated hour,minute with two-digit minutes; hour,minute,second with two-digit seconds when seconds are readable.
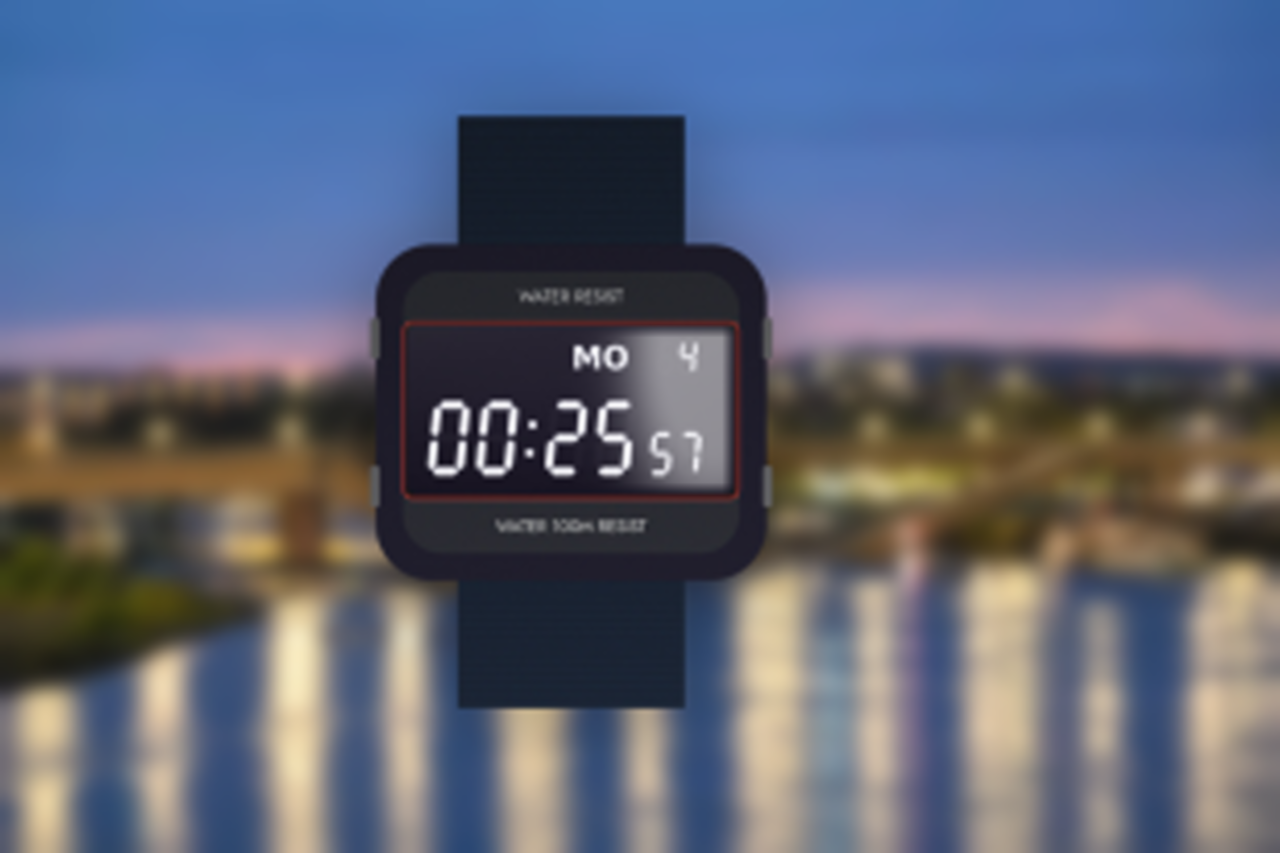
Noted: 0,25,57
